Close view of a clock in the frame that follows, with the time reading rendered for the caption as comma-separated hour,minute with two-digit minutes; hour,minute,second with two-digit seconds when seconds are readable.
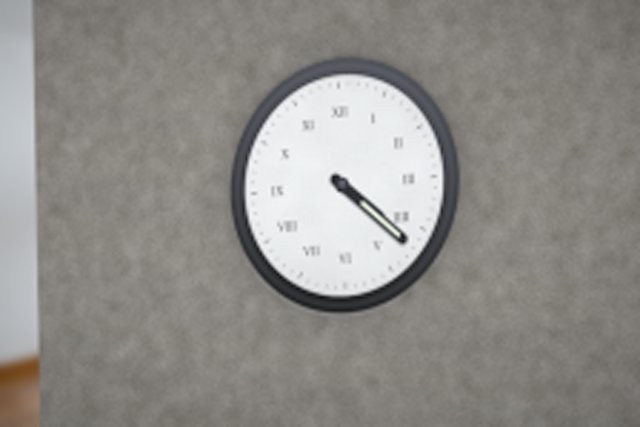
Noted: 4,22
